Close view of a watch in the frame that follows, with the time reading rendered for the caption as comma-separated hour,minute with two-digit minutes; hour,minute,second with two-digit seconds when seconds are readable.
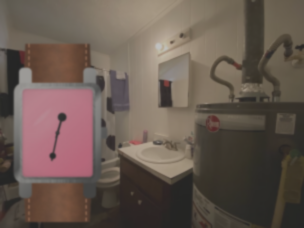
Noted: 12,32
